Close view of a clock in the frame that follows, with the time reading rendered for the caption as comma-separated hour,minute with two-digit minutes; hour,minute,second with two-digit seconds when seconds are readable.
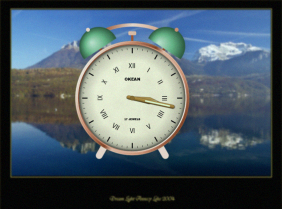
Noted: 3,17
